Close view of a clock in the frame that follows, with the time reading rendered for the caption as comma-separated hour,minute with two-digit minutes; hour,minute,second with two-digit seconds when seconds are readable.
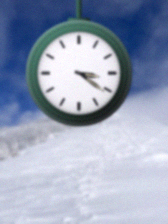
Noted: 3,21
